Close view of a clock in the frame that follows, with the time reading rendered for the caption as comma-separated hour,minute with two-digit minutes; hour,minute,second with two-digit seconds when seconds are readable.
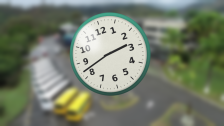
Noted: 2,42
